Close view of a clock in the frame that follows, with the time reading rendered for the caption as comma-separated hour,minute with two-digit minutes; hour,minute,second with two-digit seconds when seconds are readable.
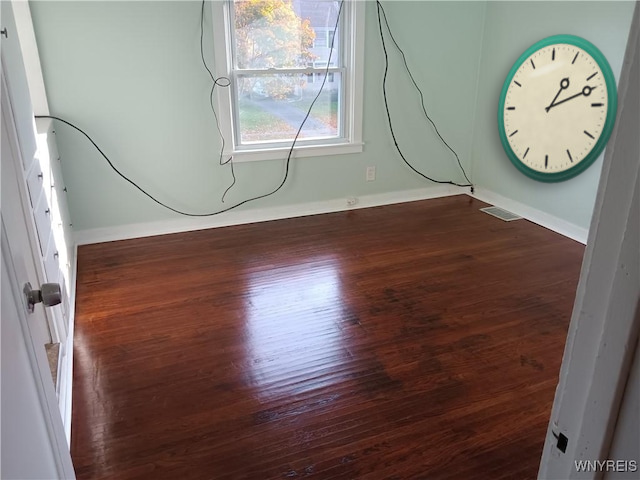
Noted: 1,12
